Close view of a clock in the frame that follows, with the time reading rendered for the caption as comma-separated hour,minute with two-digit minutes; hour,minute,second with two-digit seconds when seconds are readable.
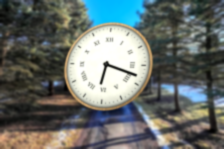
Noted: 6,18
